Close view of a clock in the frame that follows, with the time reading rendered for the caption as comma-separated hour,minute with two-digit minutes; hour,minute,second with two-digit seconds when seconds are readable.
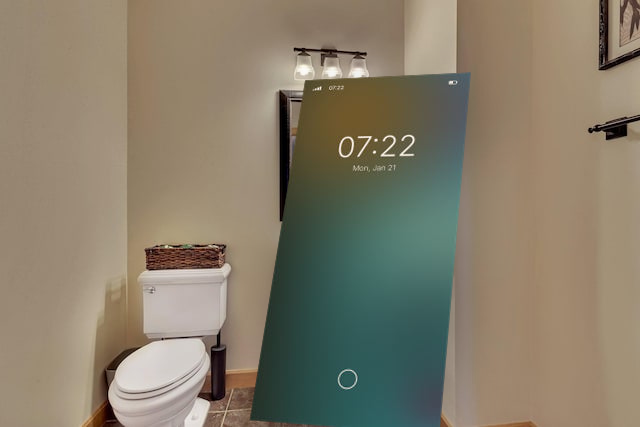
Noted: 7,22
